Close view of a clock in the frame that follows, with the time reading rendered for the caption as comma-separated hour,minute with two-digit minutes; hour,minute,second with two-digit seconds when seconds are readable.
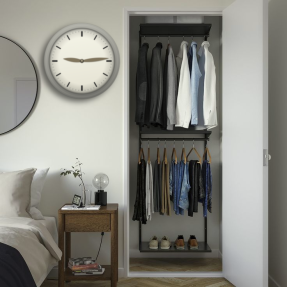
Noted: 9,14
